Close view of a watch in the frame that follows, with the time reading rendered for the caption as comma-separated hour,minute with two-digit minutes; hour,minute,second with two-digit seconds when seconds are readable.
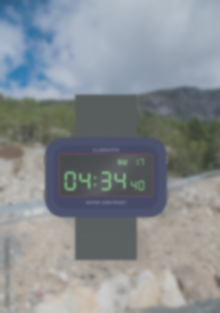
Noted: 4,34
